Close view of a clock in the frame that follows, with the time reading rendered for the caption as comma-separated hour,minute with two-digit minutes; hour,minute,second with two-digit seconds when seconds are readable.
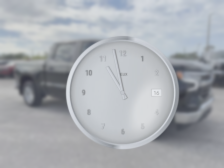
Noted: 10,58
